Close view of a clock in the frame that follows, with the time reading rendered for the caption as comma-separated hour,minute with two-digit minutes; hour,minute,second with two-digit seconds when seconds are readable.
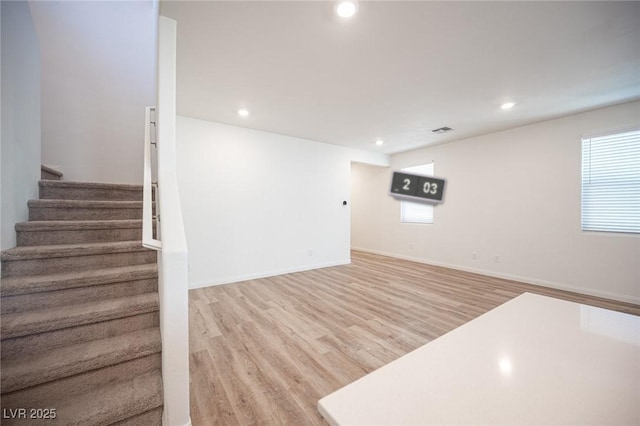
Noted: 2,03
